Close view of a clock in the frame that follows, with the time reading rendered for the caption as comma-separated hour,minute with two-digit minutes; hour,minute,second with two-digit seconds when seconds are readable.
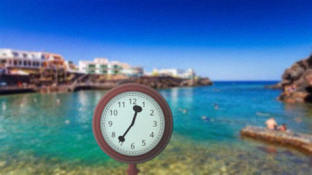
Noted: 12,36
